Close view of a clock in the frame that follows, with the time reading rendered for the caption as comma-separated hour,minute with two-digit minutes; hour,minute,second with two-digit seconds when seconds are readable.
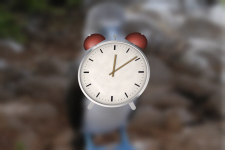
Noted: 12,09
